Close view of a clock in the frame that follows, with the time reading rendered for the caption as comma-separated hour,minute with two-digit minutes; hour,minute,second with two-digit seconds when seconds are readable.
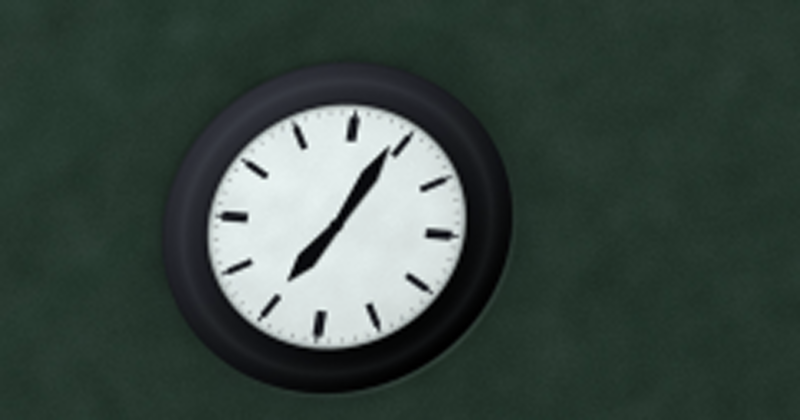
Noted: 7,04
